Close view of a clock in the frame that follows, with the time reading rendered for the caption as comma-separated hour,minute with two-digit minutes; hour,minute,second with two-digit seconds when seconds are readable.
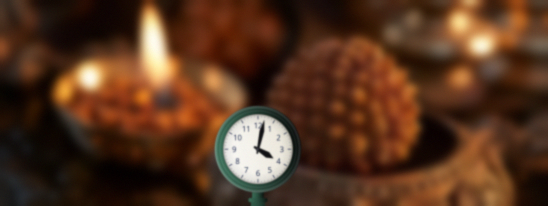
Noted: 4,02
